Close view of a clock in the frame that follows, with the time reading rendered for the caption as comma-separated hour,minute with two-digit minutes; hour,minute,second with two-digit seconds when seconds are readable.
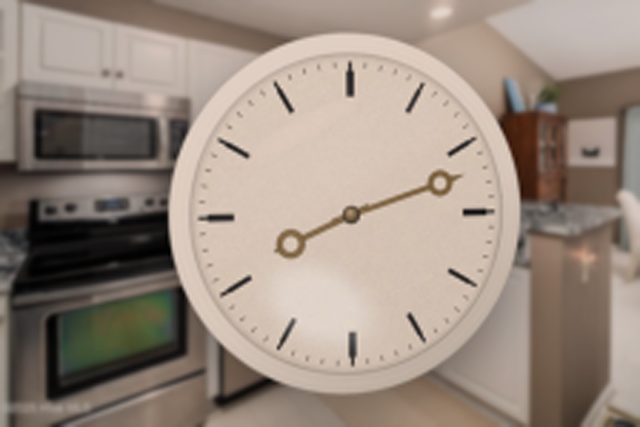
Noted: 8,12
